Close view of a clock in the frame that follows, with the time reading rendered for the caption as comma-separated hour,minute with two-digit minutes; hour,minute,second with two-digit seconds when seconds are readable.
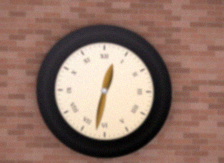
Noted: 12,32
